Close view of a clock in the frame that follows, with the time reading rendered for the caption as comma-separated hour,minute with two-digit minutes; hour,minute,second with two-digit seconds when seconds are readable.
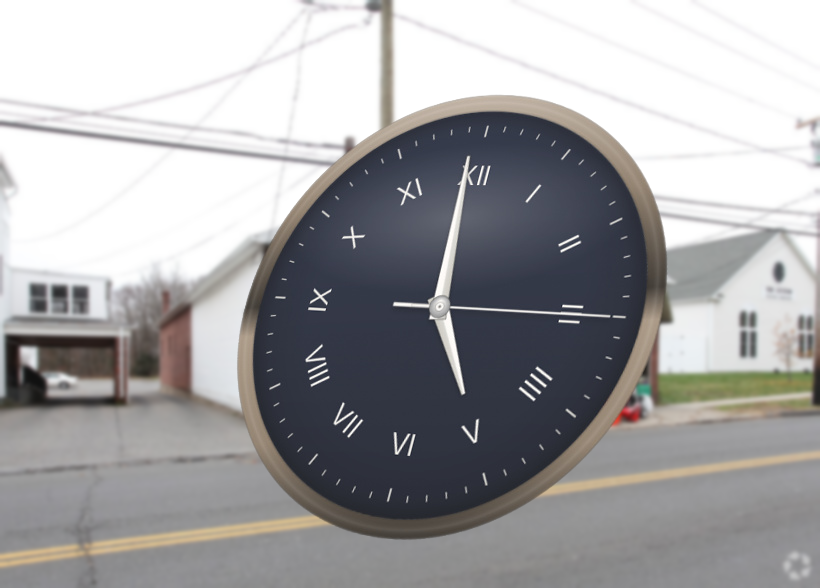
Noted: 4,59,15
